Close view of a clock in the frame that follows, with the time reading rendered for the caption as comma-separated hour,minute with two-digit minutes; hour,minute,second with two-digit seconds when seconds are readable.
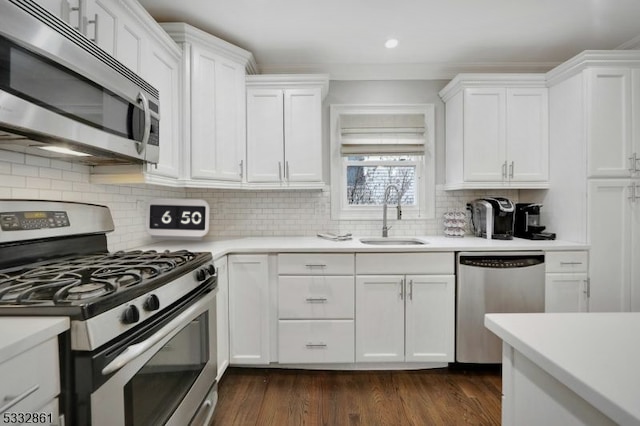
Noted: 6,50
